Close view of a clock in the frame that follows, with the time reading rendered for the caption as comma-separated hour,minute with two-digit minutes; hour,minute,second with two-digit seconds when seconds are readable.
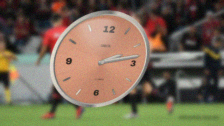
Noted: 2,13
